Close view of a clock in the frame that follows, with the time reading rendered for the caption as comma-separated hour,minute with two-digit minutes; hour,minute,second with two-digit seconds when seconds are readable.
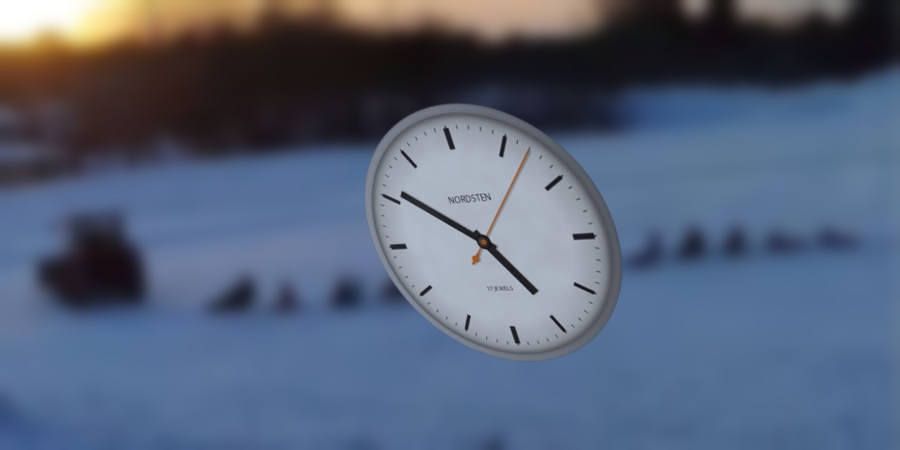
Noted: 4,51,07
